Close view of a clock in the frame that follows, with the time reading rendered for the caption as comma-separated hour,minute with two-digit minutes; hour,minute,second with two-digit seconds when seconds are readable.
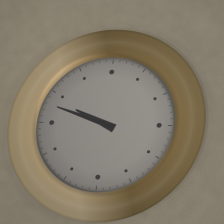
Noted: 9,48
